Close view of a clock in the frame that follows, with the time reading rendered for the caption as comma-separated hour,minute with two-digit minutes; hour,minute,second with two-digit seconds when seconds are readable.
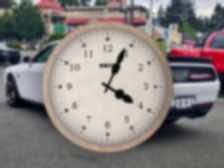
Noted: 4,04
